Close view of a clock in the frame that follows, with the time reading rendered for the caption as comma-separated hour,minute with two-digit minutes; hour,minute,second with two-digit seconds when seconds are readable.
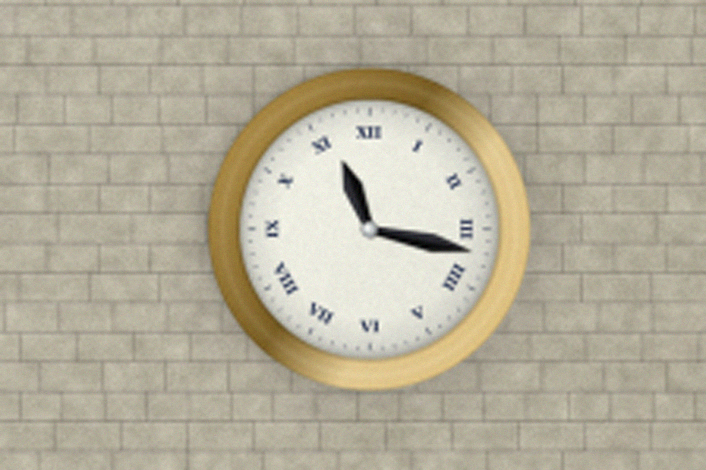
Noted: 11,17
